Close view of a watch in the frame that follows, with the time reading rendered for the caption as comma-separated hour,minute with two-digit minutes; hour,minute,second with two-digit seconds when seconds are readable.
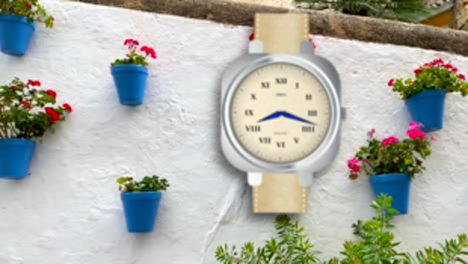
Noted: 8,18
